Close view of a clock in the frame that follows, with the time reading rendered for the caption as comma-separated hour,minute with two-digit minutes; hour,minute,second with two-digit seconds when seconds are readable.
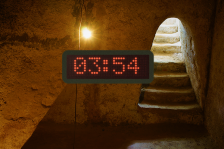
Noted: 3,54
